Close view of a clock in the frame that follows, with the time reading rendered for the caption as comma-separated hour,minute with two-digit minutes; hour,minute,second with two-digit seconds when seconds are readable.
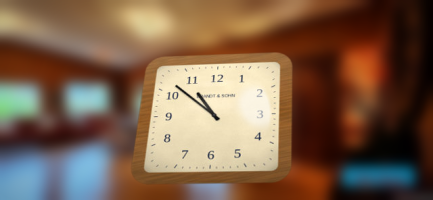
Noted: 10,52
